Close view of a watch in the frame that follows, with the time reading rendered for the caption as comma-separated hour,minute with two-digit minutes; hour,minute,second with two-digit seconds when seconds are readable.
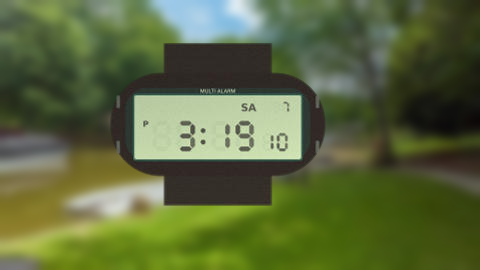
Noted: 3,19,10
